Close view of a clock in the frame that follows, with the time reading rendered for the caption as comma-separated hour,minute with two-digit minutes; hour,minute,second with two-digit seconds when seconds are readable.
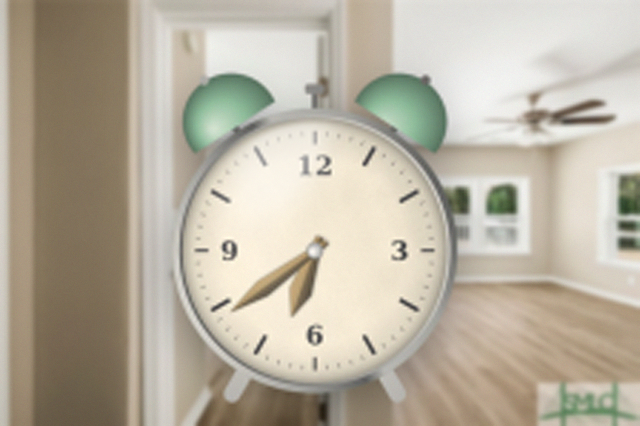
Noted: 6,39
